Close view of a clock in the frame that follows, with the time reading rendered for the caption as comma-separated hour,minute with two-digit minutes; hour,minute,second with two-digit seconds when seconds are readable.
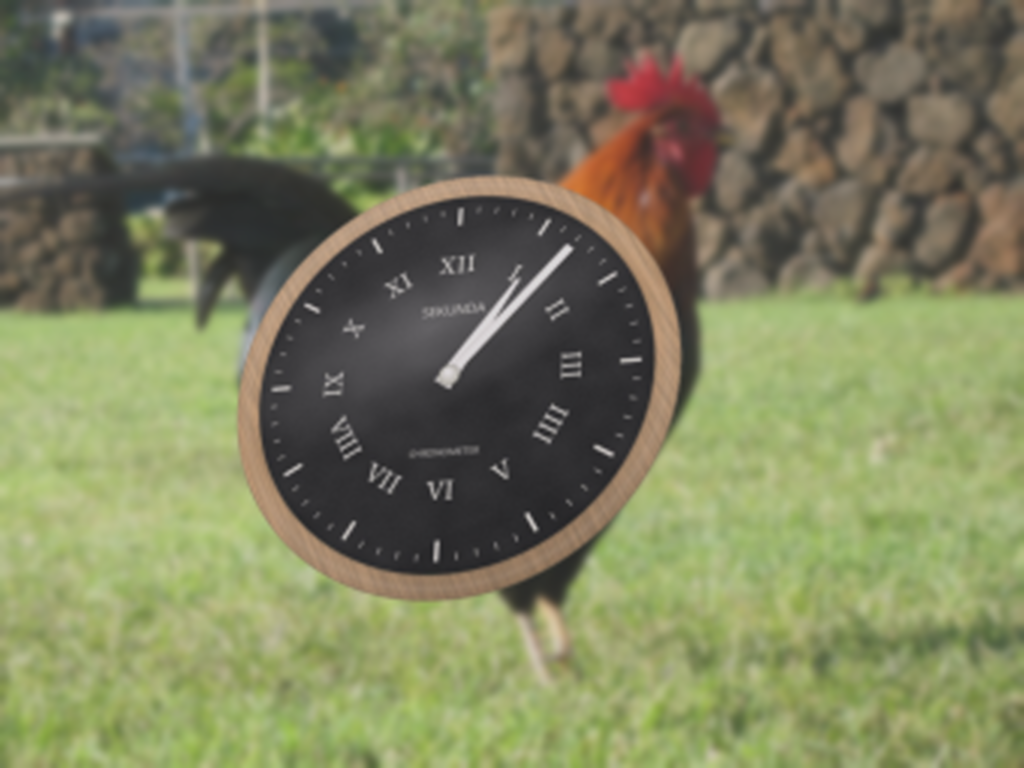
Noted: 1,07
